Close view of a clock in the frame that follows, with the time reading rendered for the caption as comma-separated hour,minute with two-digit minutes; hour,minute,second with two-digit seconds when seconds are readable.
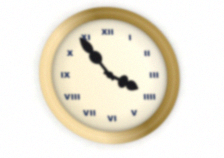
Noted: 3,54
